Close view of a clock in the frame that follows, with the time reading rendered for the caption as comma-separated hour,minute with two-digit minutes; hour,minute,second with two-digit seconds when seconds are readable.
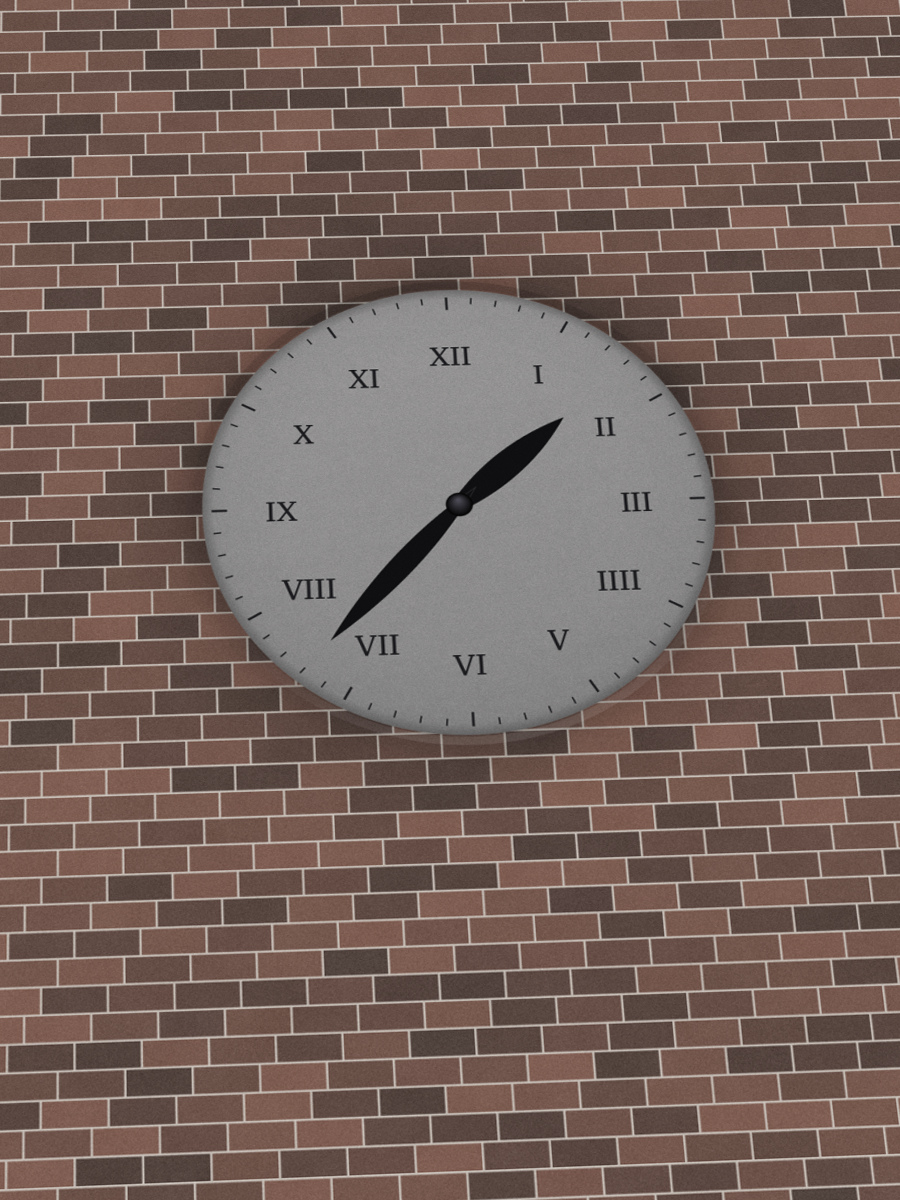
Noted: 1,37
